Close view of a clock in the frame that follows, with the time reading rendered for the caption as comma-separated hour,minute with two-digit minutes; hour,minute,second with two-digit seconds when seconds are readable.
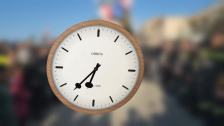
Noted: 6,37
